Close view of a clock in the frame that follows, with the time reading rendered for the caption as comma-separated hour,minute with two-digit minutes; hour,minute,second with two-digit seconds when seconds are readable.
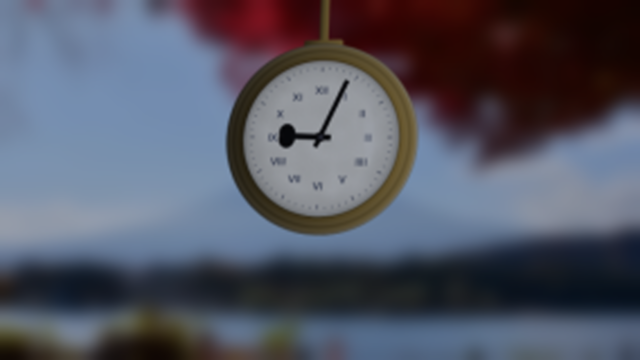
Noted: 9,04
